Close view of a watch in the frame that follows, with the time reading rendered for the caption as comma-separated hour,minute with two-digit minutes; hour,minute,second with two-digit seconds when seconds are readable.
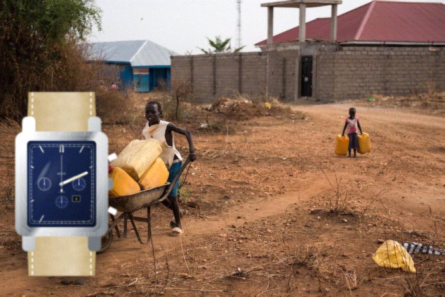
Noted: 2,11
